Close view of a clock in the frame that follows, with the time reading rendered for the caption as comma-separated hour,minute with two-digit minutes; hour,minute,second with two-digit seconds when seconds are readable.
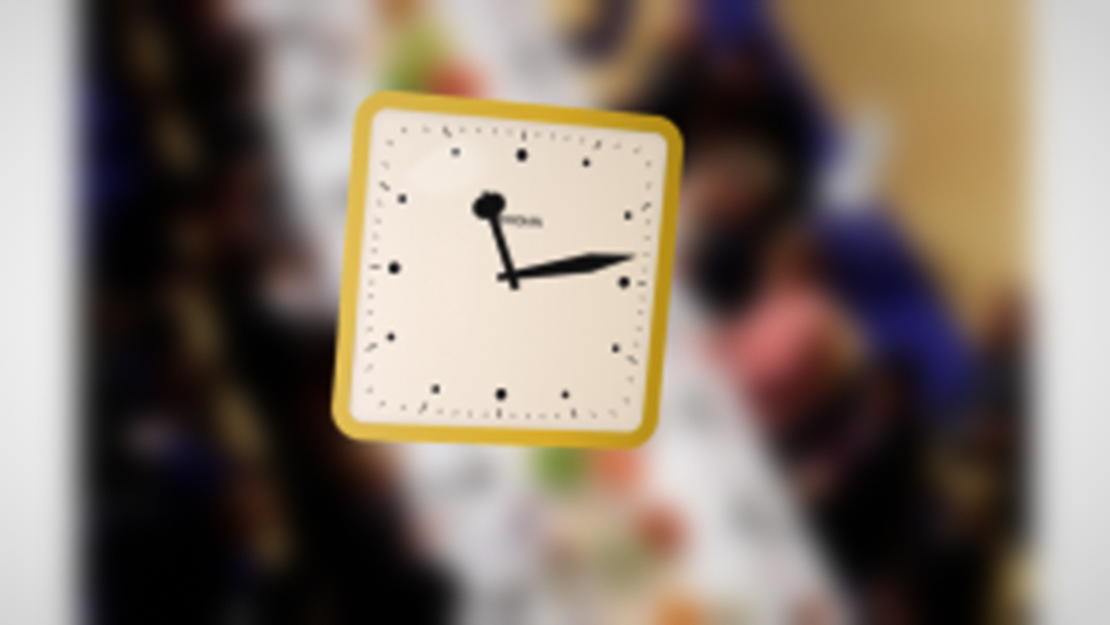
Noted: 11,13
